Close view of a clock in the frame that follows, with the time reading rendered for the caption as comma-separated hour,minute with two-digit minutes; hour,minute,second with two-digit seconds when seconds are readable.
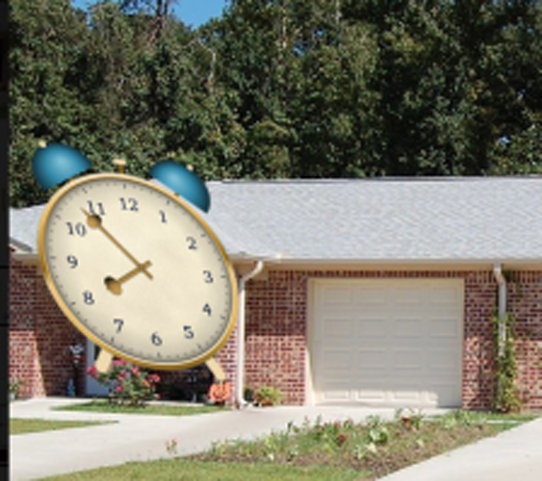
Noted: 7,53
